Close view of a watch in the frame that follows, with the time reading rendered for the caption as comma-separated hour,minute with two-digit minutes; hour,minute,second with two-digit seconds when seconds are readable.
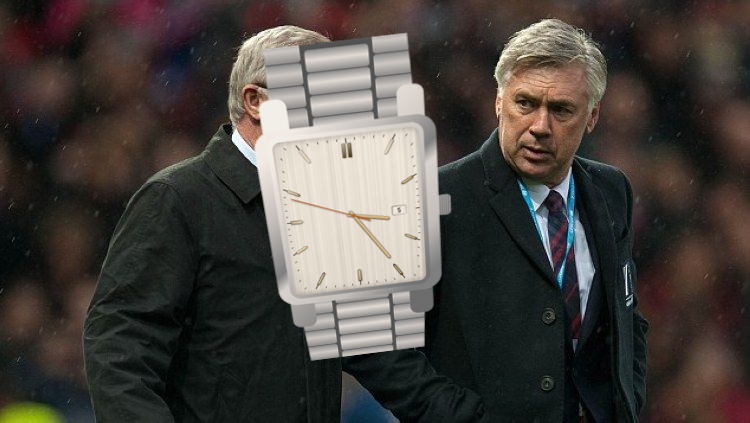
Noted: 3,24,49
